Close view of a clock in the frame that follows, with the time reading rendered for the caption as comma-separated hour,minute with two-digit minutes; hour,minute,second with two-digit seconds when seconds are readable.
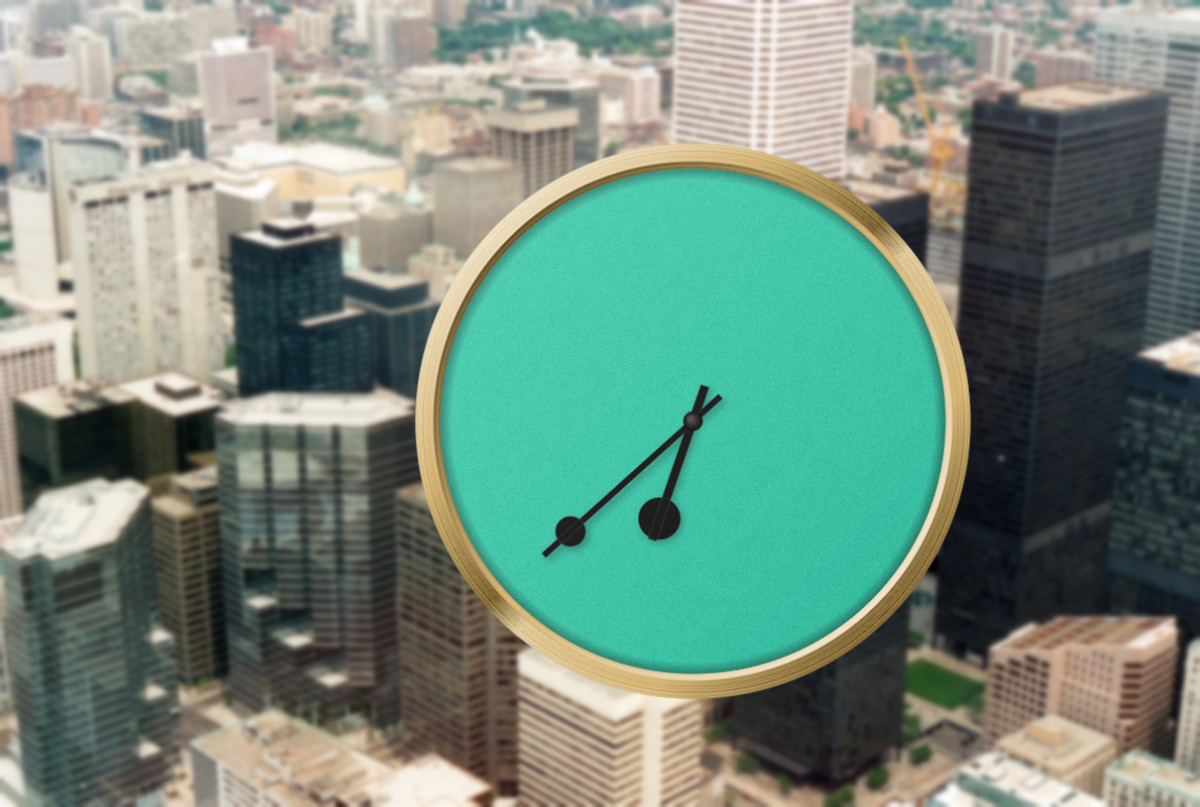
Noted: 6,38
